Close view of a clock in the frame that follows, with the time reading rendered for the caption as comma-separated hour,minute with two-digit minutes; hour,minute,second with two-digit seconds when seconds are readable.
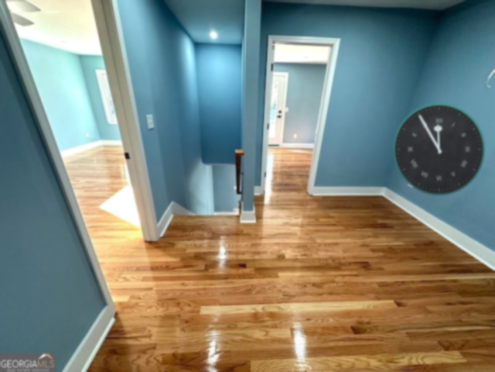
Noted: 11,55
